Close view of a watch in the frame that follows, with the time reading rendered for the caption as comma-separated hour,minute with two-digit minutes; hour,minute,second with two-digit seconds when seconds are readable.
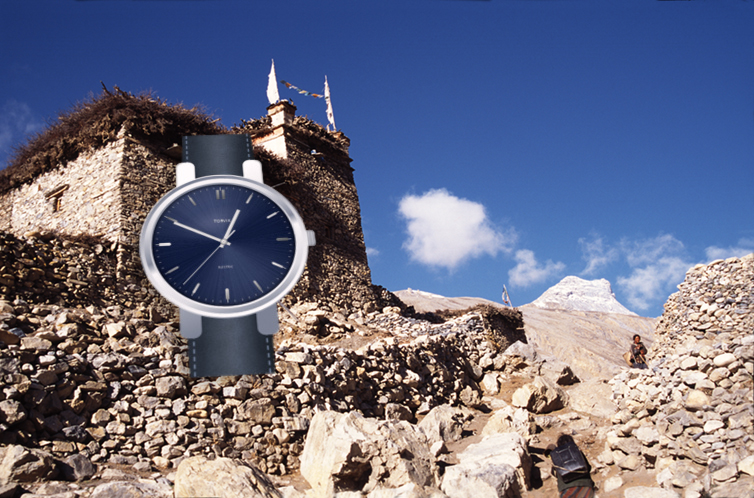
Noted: 12,49,37
